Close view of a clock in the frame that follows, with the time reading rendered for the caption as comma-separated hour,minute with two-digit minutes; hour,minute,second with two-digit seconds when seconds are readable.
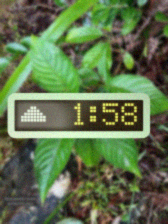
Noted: 1,58
